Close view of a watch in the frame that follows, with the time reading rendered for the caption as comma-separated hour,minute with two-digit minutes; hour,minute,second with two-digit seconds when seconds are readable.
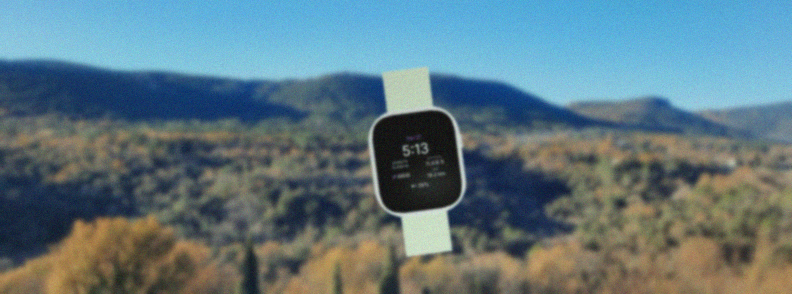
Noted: 5,13
